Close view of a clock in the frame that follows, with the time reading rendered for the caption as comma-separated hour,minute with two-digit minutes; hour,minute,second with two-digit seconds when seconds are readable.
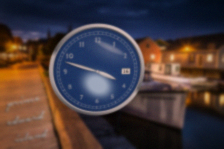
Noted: 3,48
